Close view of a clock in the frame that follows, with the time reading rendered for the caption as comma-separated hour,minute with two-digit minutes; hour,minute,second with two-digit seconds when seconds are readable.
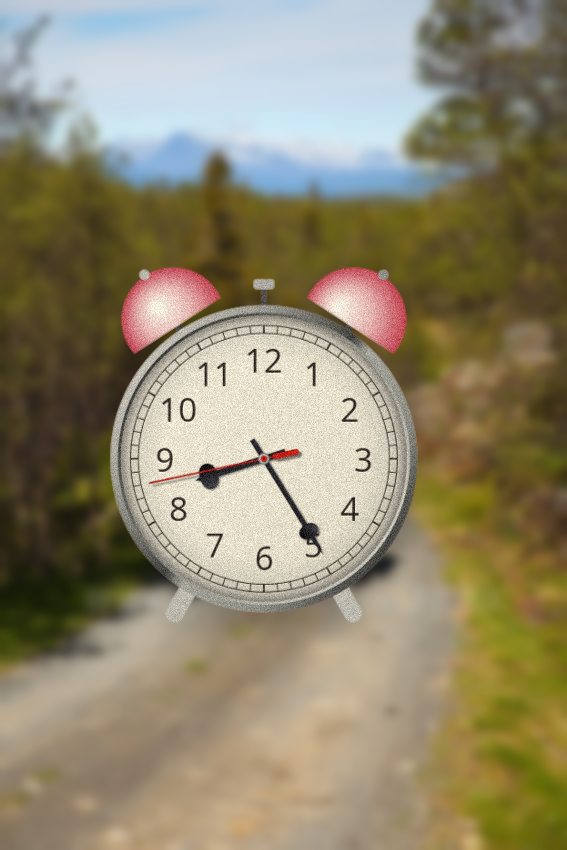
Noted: 8,24,43
